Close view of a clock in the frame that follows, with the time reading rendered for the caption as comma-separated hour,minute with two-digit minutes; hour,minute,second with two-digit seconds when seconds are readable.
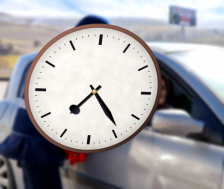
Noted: 7,24
